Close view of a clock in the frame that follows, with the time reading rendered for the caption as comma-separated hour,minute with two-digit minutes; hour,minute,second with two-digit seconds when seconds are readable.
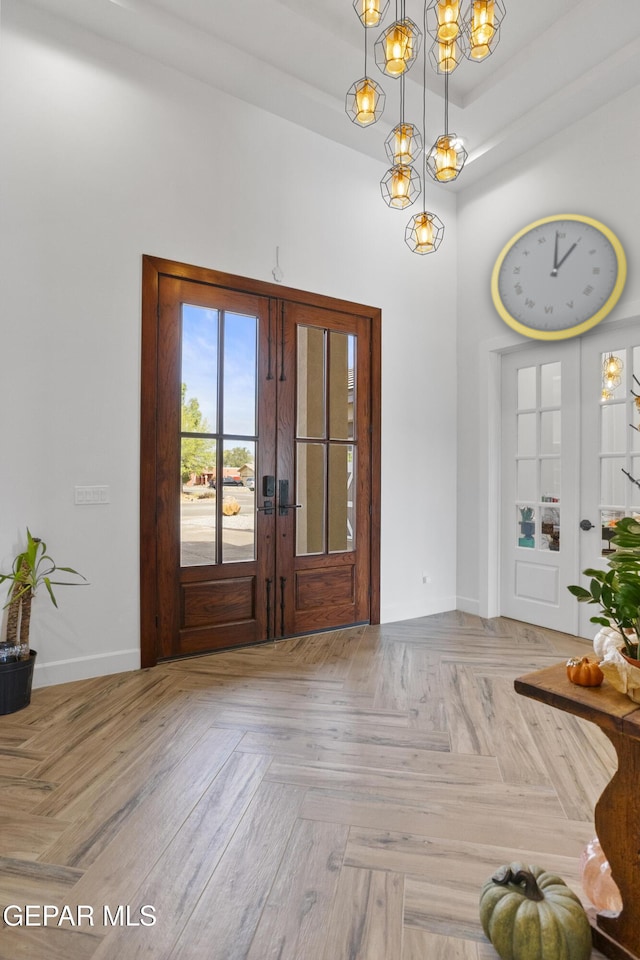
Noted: 12,59
